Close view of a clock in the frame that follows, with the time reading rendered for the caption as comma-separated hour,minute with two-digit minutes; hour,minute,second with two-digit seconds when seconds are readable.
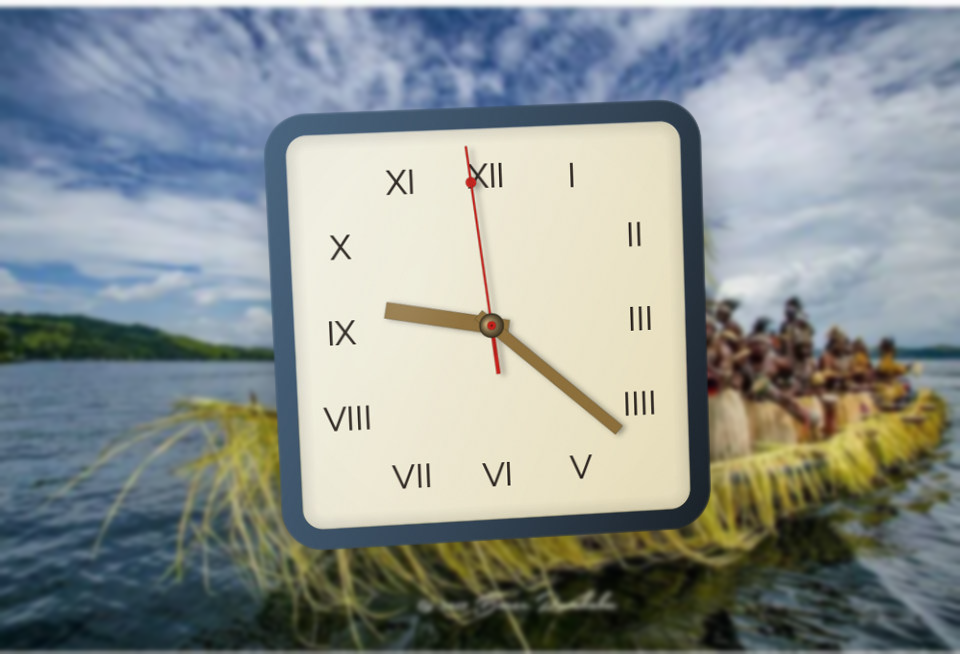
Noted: 9,21,59
